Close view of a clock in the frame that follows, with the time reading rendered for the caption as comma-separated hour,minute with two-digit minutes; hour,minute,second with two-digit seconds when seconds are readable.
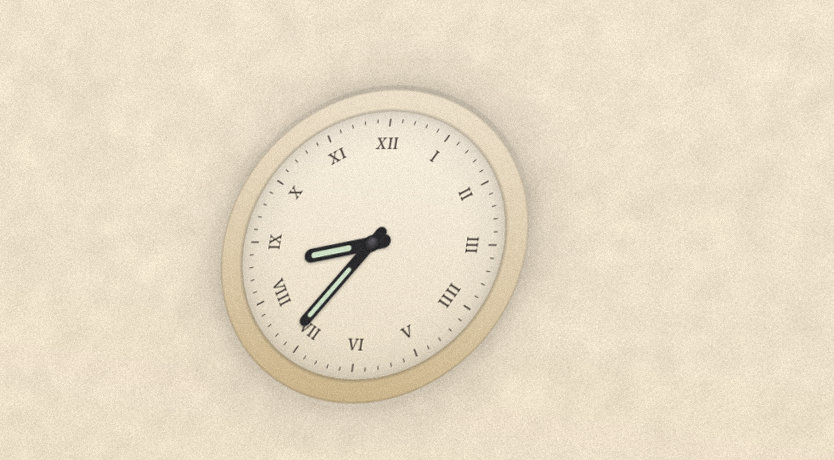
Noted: 8,36
